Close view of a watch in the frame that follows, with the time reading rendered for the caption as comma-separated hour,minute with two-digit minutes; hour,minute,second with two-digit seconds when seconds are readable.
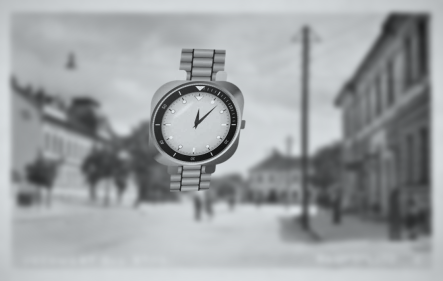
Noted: 12,07
